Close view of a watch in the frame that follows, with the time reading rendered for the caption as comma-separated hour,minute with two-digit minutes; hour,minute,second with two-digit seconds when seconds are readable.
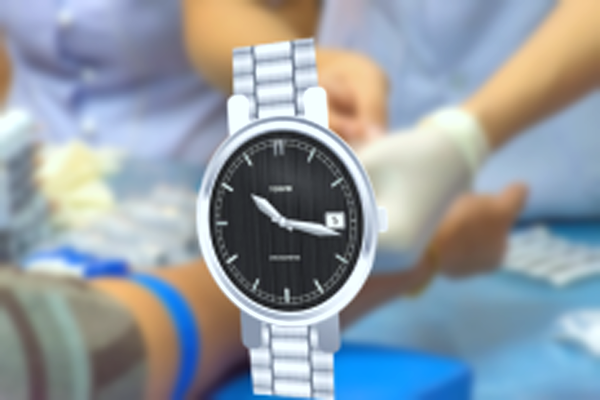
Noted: 10,17
